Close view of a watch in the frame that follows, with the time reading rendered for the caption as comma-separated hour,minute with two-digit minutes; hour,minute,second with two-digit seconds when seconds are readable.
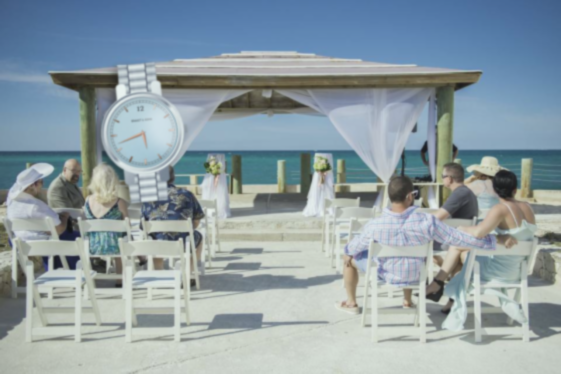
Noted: 5,42
